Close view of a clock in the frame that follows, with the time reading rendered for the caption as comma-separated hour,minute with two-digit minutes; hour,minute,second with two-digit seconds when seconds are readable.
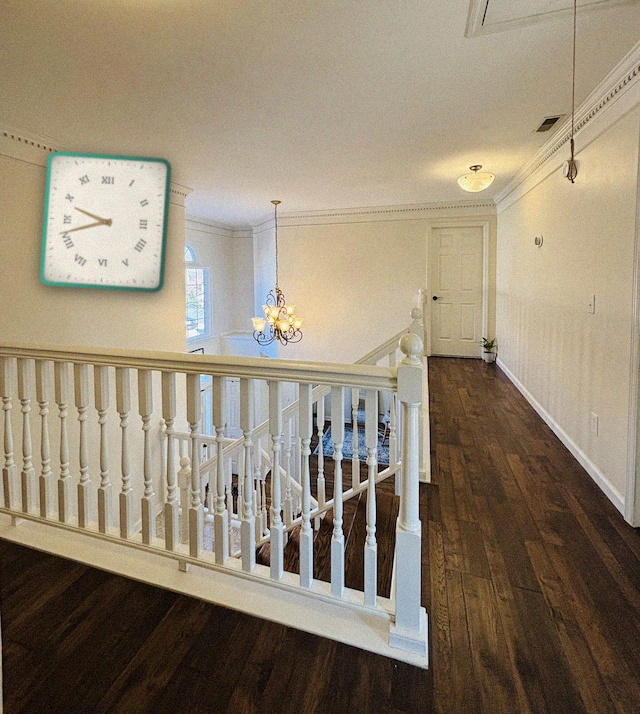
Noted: 9,42
